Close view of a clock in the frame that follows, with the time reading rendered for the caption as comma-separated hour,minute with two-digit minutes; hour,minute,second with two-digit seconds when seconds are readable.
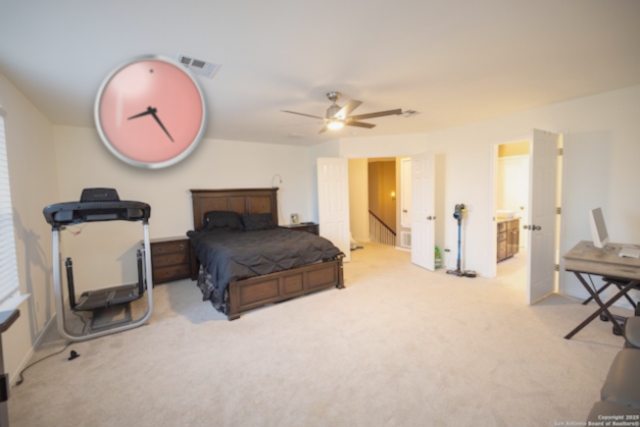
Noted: 8,24
